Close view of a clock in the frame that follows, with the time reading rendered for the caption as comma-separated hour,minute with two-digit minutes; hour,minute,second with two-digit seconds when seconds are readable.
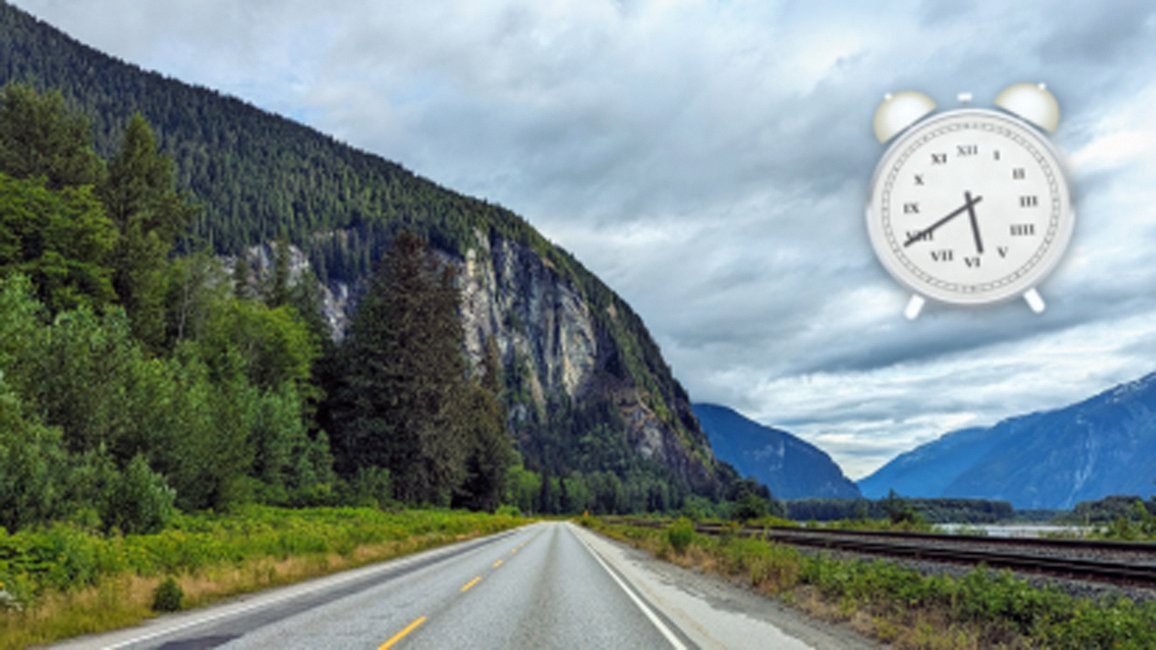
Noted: 5,40
